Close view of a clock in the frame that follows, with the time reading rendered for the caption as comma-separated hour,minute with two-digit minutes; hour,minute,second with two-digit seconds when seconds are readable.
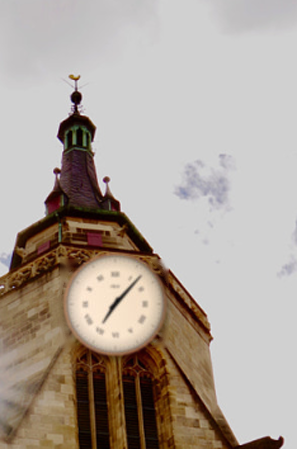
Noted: 7,07
